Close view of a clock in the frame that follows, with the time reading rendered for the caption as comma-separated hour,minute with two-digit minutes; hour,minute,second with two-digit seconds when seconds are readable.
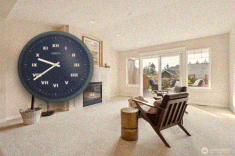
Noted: 9,39
